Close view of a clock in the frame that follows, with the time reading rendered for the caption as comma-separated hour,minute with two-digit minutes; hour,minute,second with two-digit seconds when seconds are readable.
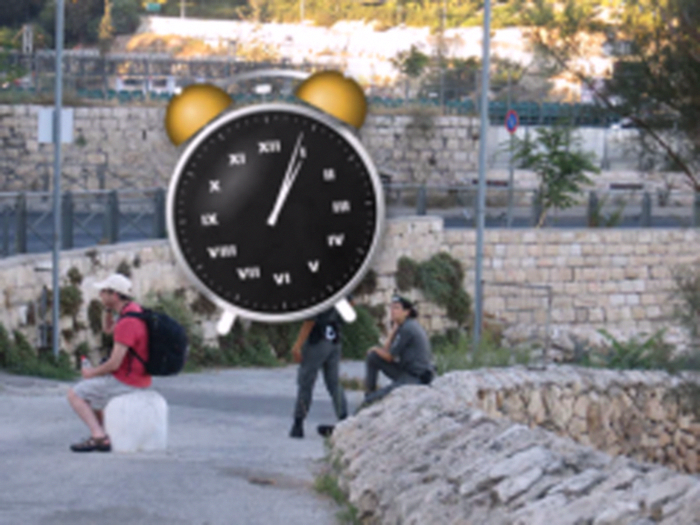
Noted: 1,04
